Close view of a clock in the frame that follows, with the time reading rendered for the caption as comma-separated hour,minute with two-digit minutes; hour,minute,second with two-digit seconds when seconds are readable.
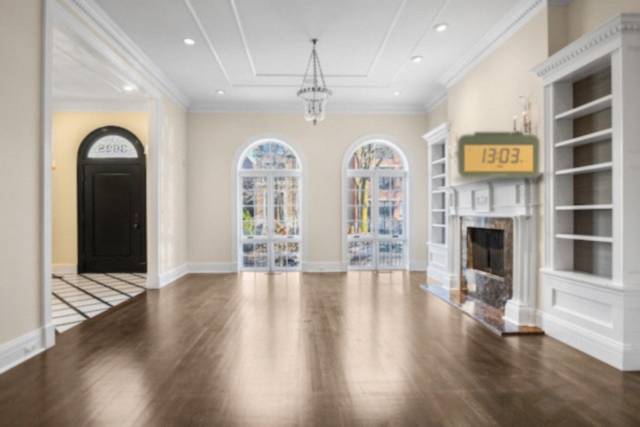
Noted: 13,03
